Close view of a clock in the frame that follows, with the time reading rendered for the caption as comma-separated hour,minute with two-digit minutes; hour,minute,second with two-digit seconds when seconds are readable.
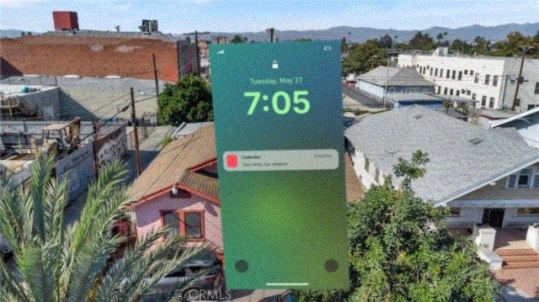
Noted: 7,05
